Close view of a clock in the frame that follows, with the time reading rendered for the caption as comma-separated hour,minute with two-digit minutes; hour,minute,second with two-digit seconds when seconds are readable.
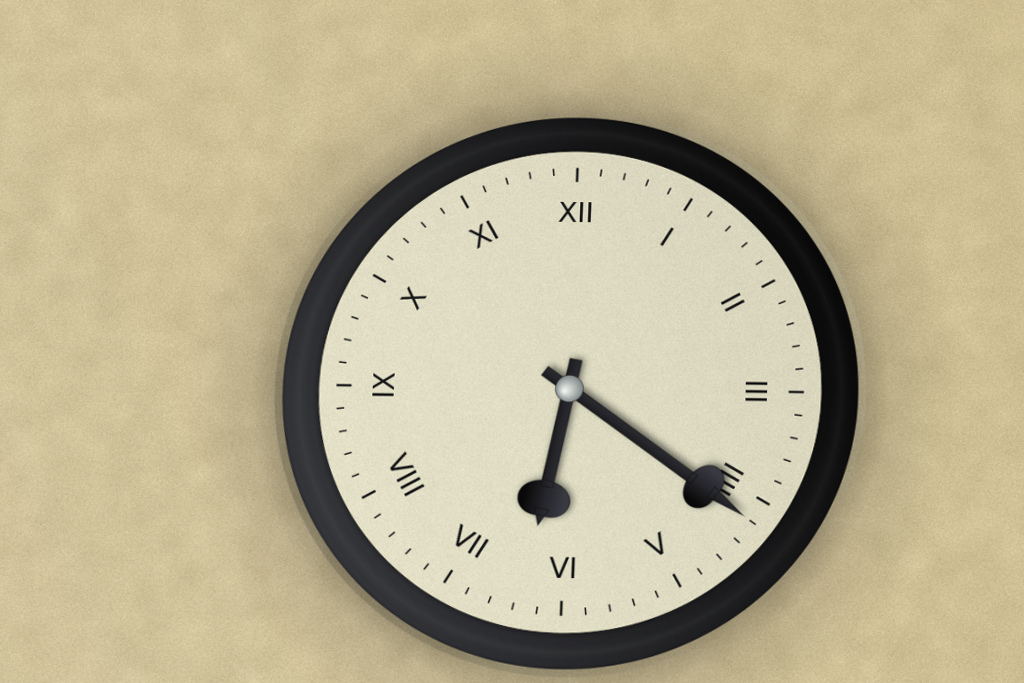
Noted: 6,21
